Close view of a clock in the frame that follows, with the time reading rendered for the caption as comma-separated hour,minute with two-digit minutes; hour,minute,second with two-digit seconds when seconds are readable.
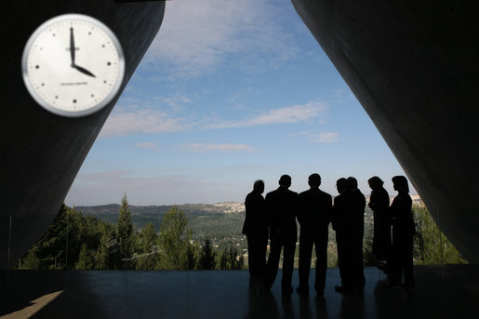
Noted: 4,00
